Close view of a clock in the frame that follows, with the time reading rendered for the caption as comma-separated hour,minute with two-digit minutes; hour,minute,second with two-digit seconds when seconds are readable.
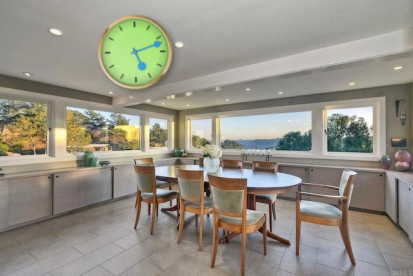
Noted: 5,12
